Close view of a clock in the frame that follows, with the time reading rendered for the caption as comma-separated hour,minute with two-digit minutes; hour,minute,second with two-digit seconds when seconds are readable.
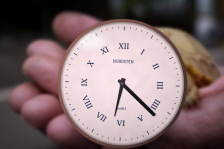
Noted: 6,22
